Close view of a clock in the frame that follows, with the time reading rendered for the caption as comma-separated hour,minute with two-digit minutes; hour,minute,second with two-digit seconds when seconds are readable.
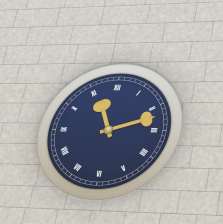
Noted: 11,12
